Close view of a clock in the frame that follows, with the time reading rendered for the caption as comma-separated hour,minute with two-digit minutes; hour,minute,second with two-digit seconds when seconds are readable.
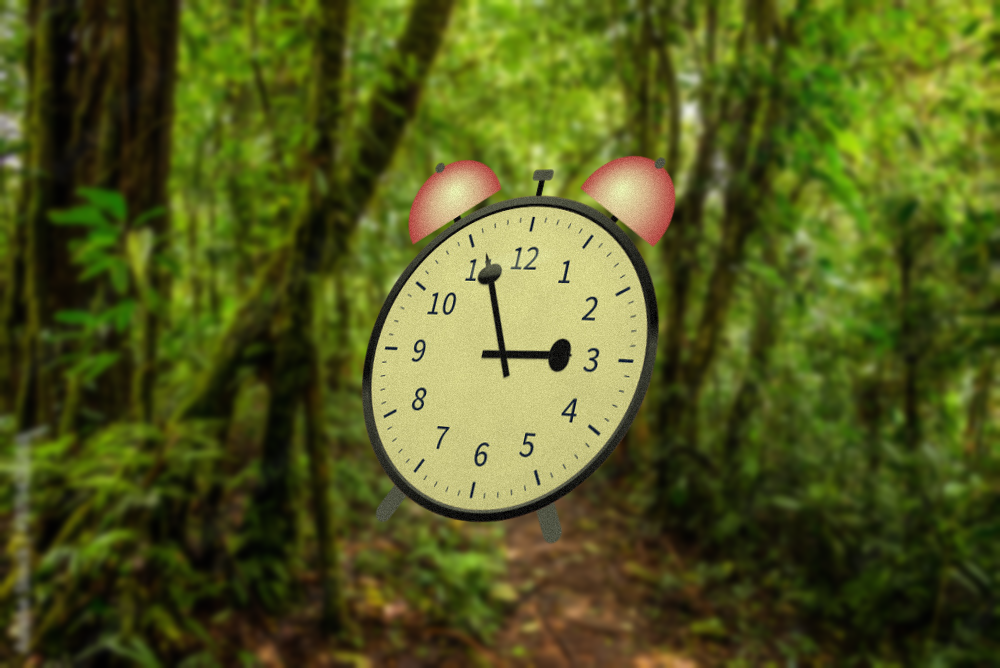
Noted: 2,56
